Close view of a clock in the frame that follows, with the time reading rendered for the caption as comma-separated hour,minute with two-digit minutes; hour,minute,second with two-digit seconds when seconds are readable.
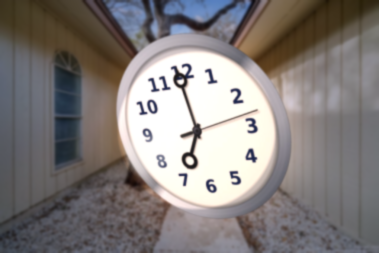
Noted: 6,59,13
